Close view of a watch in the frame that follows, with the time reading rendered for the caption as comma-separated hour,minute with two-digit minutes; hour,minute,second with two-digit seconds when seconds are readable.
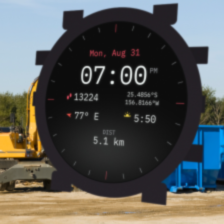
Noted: 7,00
